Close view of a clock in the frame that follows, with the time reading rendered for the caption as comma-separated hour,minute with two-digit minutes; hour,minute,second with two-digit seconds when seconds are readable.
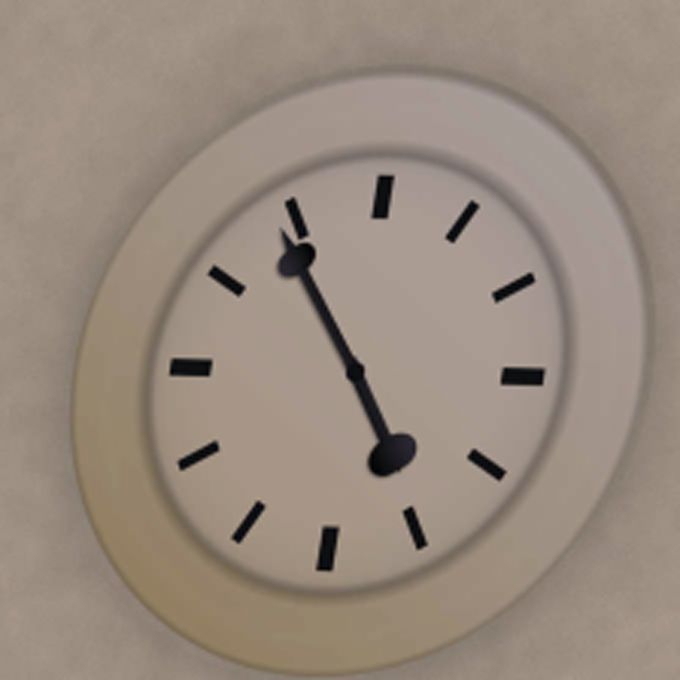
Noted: 4,54
